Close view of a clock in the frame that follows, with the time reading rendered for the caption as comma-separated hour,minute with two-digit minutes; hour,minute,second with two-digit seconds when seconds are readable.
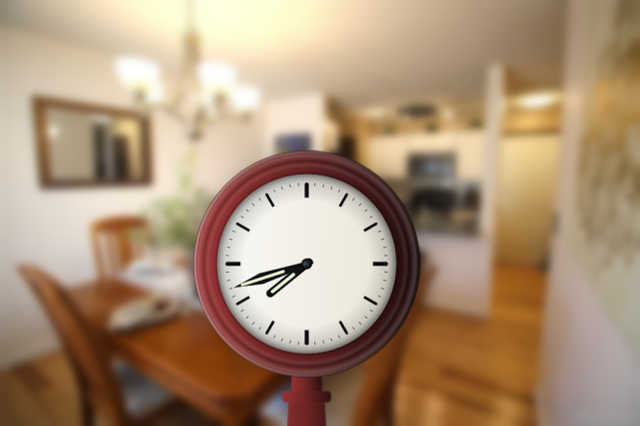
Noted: 7,42
